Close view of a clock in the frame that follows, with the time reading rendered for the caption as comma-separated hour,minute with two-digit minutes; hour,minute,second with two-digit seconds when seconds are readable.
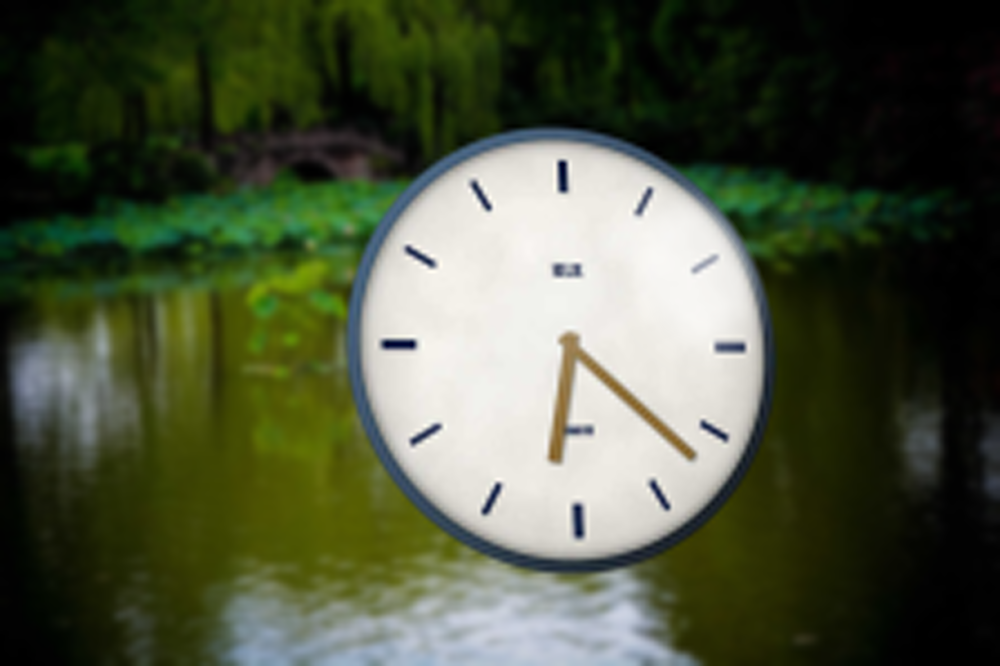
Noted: 6,22
